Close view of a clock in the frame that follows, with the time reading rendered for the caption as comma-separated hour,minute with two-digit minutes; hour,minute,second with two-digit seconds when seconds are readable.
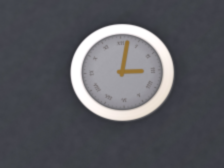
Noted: 3,02
